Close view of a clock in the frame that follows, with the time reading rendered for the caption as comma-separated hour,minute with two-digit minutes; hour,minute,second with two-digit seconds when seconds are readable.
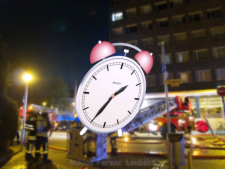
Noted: 1,35
